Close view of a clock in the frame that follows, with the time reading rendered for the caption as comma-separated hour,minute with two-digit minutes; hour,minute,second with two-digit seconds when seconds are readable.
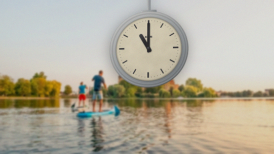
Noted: 11,00
